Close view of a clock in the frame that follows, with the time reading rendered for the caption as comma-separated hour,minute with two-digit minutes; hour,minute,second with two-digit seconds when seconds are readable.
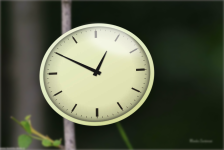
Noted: 12,50
